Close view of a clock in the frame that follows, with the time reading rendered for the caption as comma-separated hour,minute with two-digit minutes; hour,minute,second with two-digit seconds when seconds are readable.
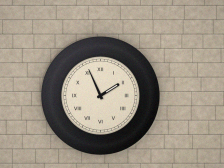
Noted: 1,56
